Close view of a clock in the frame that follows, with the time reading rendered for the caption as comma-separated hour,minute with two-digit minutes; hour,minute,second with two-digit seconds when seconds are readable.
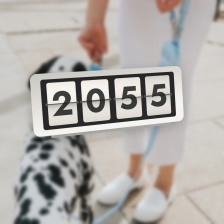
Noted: 20,55
